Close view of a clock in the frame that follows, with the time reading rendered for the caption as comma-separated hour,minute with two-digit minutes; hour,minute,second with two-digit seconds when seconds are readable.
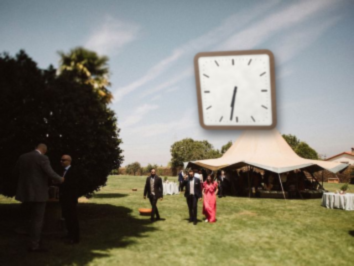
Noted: 6,32
